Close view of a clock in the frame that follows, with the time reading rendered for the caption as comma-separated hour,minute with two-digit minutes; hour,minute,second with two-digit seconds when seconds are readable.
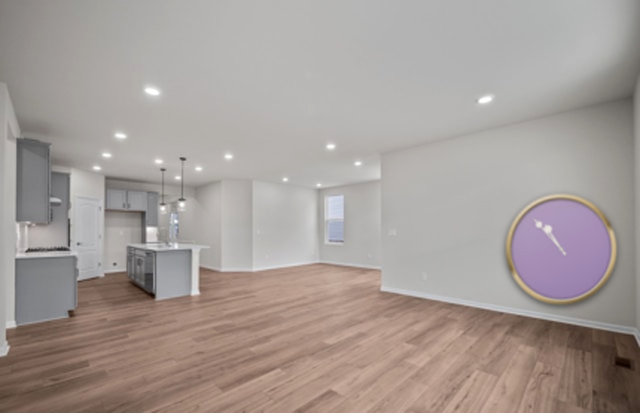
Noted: 10,53
